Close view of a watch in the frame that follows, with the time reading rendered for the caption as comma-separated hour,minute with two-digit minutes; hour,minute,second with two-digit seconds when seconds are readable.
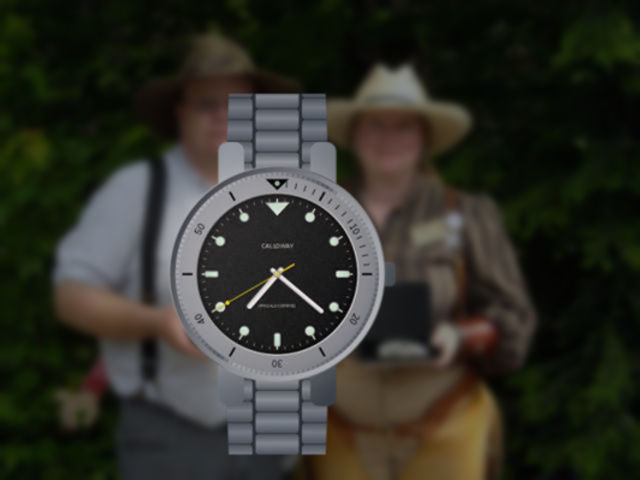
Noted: 7,21,40
